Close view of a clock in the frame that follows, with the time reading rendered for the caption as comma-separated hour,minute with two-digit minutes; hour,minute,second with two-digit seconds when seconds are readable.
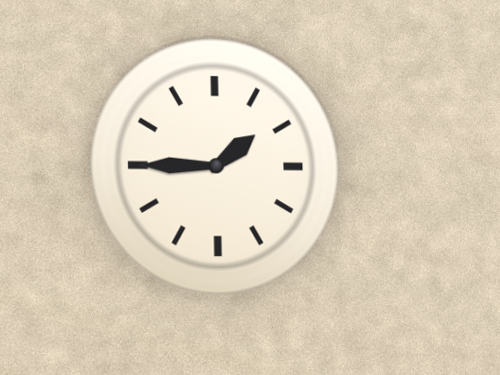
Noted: 1,45
